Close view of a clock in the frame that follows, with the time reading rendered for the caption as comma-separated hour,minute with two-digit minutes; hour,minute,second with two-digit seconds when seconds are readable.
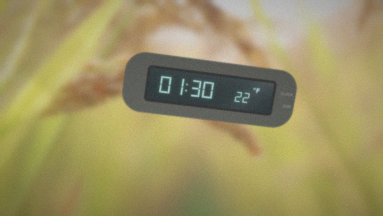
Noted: 1,30
